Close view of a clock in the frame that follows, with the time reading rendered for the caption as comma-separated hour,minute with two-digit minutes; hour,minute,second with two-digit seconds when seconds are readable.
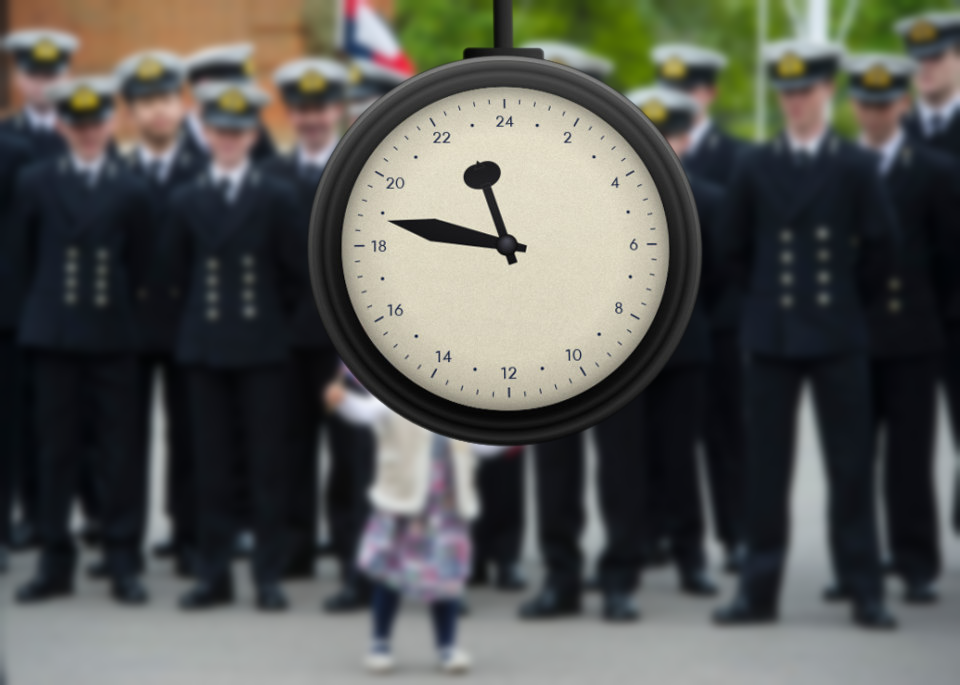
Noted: 22,47
